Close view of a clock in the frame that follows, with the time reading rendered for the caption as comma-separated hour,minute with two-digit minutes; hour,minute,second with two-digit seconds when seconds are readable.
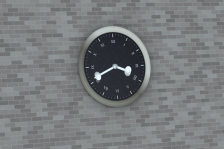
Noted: 3,41
